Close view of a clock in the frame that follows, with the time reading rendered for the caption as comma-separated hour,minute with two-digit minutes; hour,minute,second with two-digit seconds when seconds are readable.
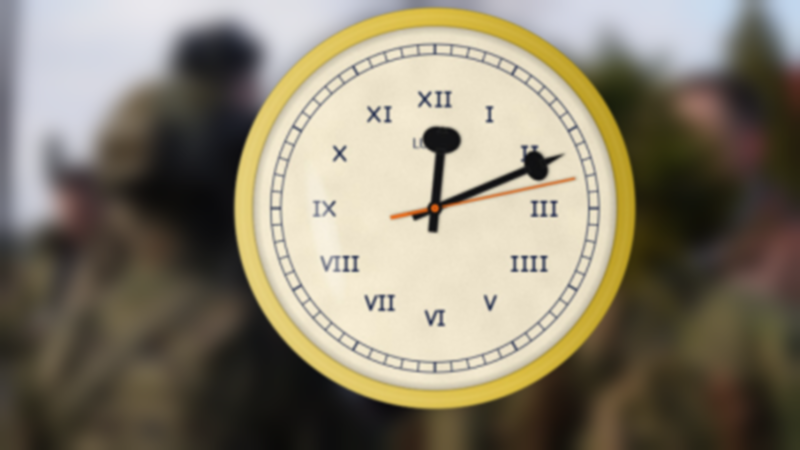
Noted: 12,11,13
